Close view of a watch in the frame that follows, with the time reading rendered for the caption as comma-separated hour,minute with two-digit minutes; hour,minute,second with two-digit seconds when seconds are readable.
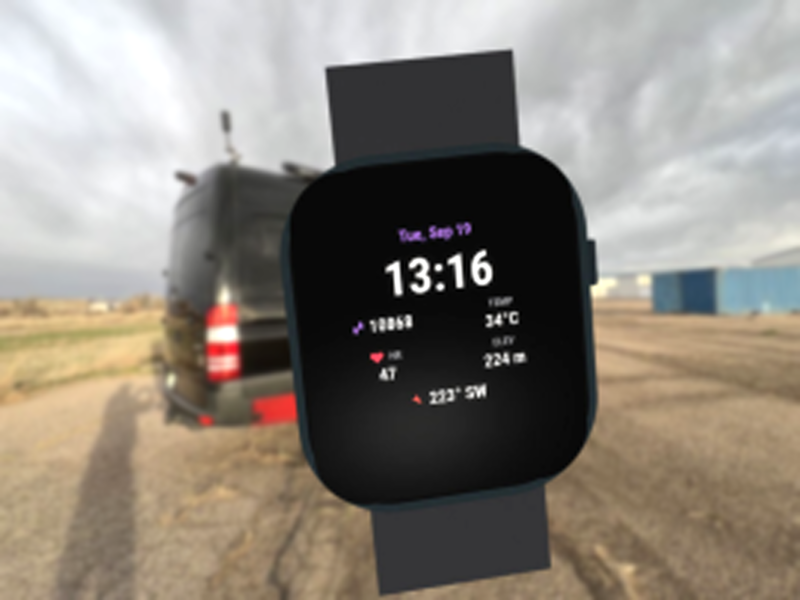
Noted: 13,16
